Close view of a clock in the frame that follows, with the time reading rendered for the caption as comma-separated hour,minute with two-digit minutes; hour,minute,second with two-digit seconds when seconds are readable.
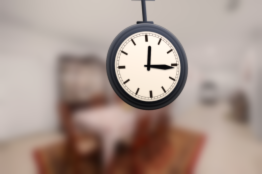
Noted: 12,16
